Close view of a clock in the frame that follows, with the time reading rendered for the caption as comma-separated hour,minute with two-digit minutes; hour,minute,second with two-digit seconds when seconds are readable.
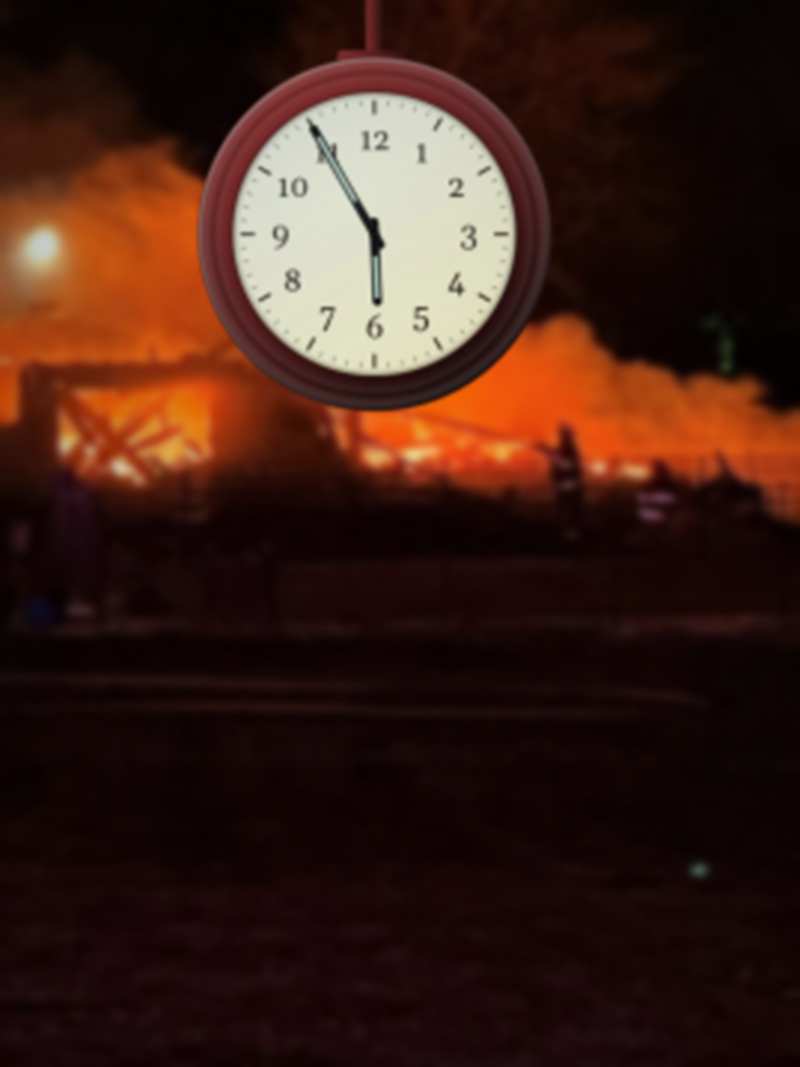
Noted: 5,55
